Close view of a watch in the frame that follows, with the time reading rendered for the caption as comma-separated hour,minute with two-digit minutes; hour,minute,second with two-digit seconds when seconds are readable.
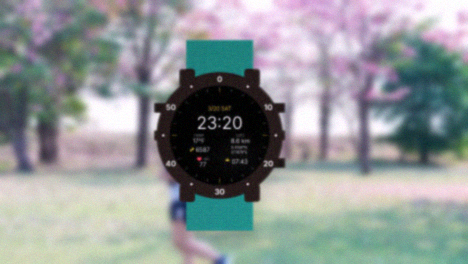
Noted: 23,20
